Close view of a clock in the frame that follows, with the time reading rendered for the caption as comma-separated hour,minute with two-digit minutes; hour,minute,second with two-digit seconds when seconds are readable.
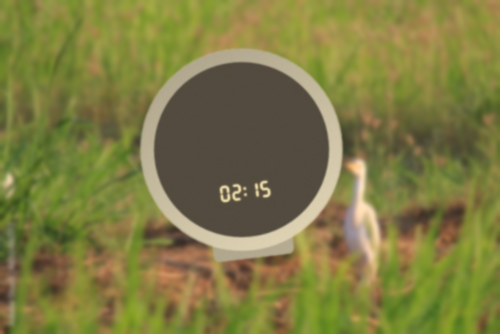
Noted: 2,15
